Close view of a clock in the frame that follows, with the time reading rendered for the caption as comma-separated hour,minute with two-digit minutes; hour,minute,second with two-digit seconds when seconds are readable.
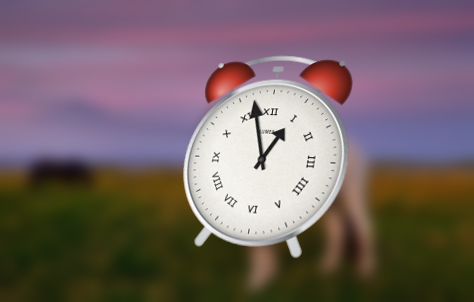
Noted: 12,57
